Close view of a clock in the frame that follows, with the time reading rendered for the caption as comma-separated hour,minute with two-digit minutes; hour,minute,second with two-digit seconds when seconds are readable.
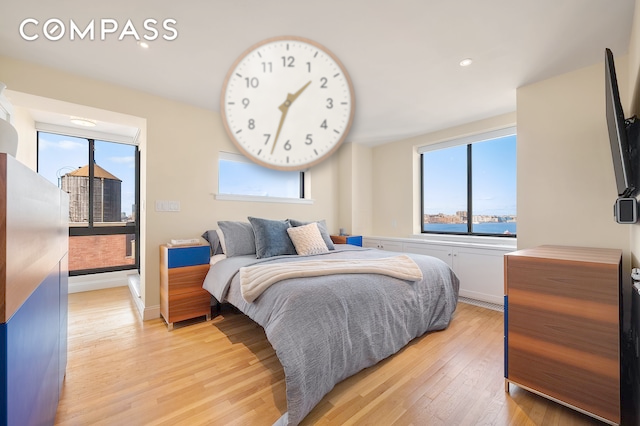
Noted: 1,33
